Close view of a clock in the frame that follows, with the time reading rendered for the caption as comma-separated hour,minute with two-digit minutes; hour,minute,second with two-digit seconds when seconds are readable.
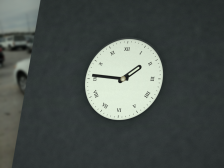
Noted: 1,46
